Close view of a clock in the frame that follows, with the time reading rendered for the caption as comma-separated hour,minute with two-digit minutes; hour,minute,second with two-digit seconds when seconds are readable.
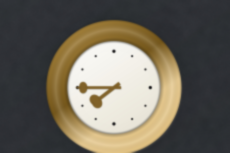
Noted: 7,45
